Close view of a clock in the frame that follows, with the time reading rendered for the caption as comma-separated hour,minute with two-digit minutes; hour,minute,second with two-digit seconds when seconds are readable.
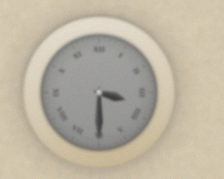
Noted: 3,30
